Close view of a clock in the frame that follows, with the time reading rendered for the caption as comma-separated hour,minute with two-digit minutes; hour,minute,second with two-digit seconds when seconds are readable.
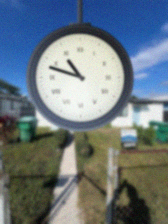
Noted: 10,48
